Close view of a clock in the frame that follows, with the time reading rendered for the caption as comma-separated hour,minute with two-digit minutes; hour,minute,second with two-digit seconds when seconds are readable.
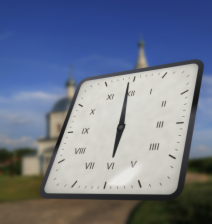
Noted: 5,59
